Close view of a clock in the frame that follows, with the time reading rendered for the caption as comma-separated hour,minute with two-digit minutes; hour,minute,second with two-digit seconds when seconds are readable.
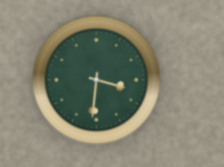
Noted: 3,31
